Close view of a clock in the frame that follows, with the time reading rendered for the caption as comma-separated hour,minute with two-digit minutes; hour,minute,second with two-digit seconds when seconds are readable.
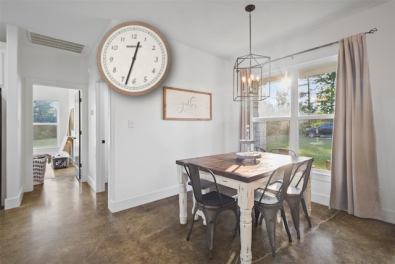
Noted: 12,33
